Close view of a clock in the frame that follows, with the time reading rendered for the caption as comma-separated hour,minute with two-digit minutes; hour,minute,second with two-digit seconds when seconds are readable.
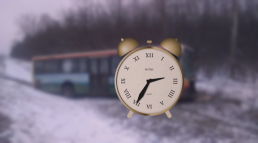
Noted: 2,35
